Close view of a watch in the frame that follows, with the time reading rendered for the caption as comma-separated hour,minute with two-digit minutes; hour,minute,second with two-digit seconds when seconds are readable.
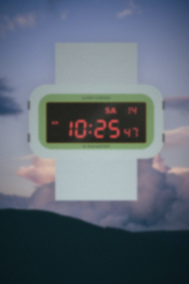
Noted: 10,25
